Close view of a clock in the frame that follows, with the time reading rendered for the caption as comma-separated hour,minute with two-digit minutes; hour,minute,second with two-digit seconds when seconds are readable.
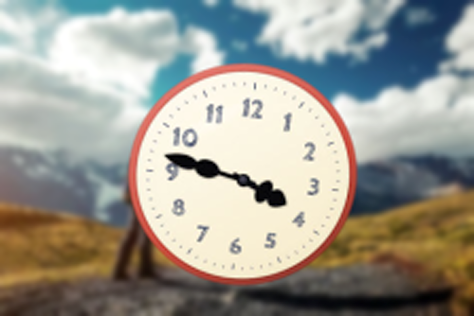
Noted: 3,47
